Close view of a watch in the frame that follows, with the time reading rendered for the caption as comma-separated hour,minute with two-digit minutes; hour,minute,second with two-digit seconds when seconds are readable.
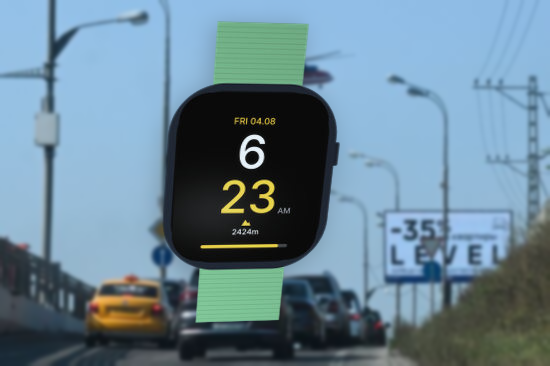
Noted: 6,23
